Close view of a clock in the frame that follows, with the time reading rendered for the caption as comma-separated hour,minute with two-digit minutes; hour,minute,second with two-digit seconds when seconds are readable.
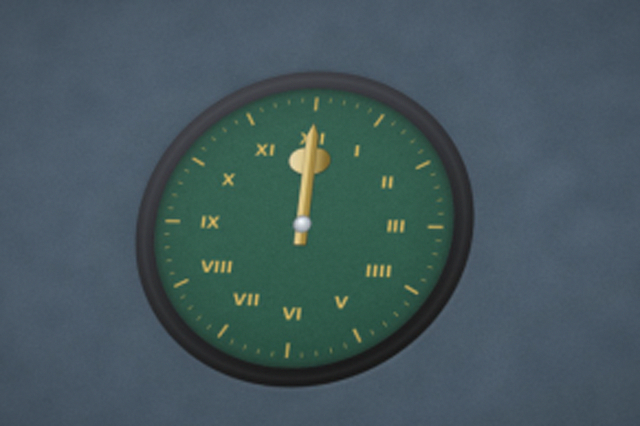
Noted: 12,00
